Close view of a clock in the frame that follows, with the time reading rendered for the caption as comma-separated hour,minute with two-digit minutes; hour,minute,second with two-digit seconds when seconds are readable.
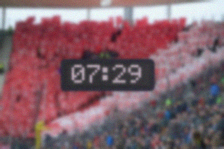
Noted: 7,29
